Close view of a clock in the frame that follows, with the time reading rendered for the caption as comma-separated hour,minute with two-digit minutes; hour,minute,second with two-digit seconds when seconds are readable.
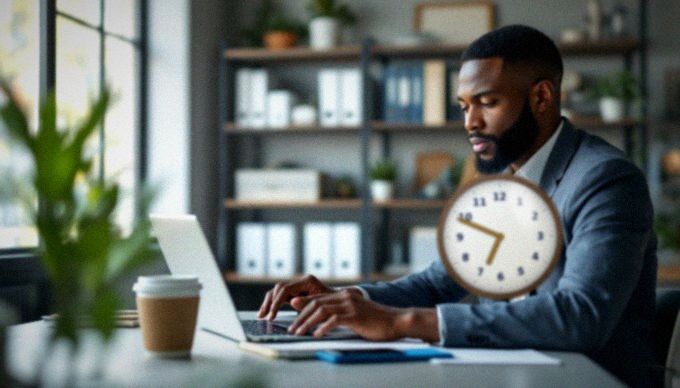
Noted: 6,49
